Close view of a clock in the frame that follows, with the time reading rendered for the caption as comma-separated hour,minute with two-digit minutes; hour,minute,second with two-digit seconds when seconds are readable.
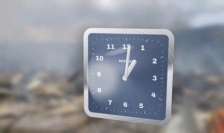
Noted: 1,01
